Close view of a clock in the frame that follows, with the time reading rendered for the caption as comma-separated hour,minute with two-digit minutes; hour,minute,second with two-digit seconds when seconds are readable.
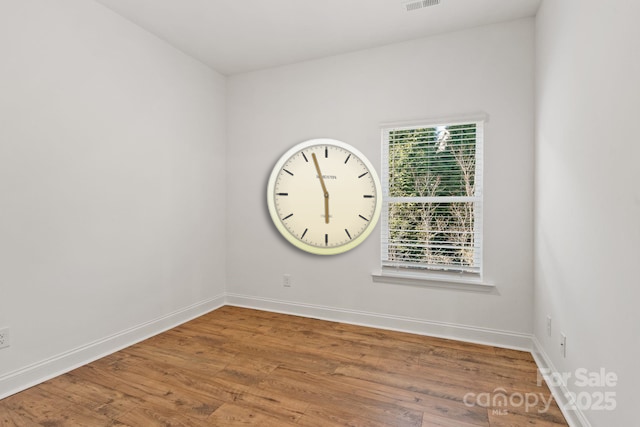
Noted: 5,57
